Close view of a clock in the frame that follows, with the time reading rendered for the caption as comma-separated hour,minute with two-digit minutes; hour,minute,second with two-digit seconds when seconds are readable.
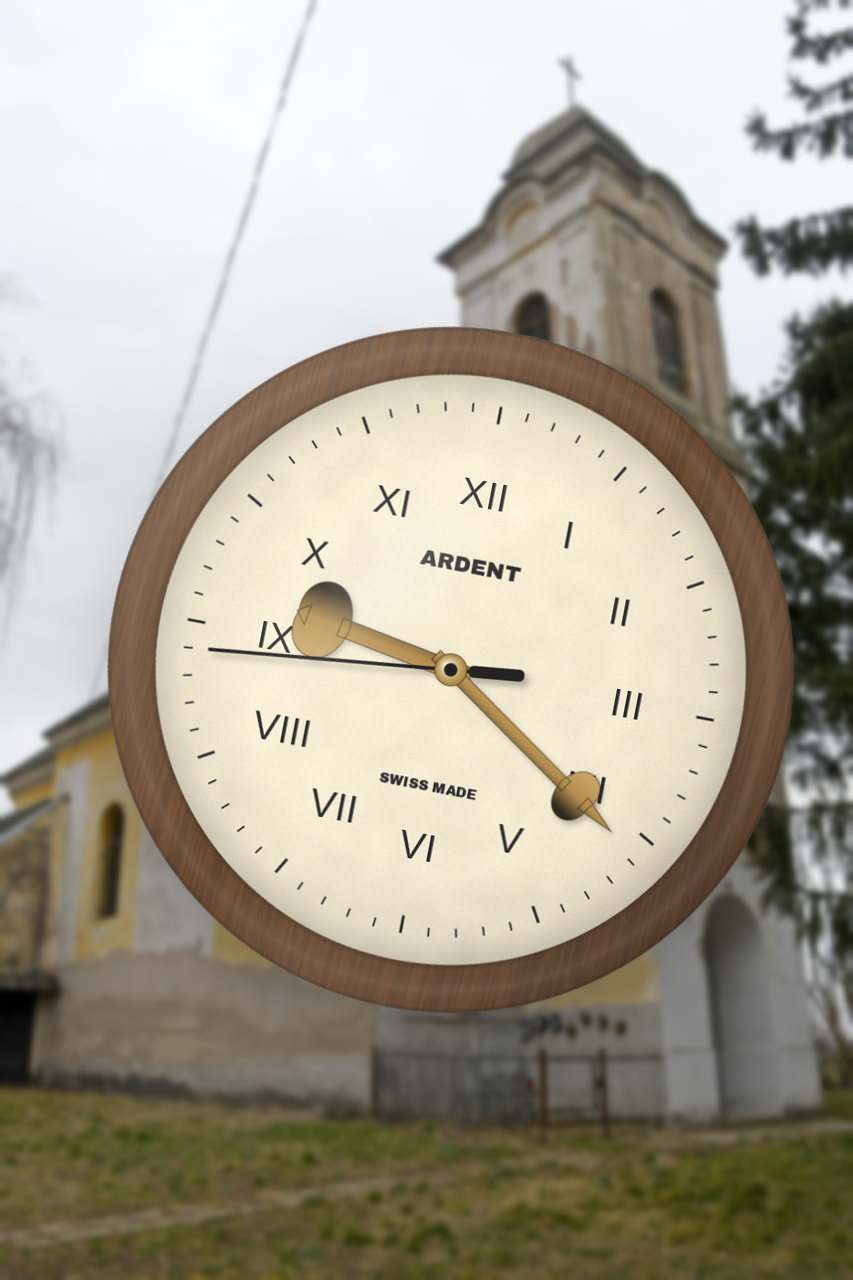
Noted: 9,20,44
